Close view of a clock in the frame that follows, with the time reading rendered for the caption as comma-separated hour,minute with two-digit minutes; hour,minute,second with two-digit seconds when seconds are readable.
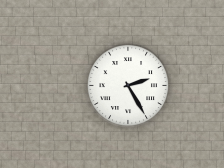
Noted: 2,25
